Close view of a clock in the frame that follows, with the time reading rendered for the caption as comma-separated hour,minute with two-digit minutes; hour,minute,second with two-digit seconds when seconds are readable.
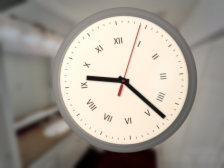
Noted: 9,23,04
